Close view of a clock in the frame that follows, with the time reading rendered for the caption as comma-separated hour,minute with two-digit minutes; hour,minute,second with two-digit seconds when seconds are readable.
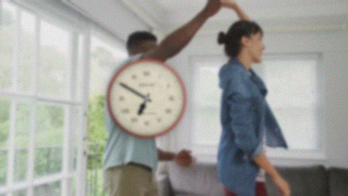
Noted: 6,50
